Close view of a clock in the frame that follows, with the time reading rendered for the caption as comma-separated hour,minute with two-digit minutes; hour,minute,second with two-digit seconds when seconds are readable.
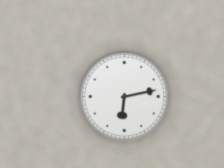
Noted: 6,13
